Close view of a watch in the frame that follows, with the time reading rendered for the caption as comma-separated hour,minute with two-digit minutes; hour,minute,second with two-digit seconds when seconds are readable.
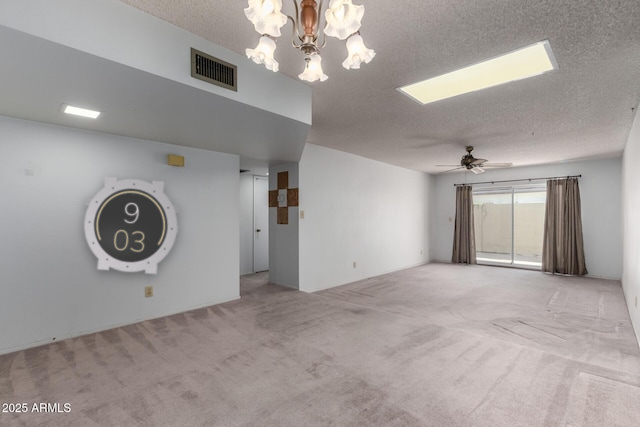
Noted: 9,03
